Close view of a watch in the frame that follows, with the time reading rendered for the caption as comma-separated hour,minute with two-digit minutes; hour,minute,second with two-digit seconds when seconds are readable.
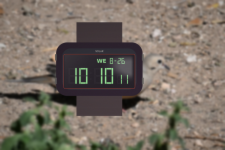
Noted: 10,10,11
